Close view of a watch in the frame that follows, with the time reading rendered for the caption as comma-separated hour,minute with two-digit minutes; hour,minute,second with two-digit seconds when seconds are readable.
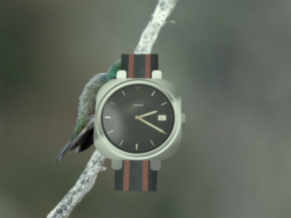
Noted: 2,20
